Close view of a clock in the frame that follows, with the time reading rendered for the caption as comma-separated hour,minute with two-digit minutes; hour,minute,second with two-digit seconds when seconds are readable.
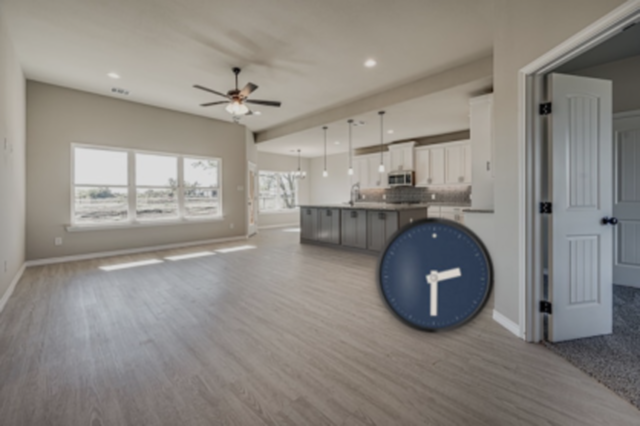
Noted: 2,30
